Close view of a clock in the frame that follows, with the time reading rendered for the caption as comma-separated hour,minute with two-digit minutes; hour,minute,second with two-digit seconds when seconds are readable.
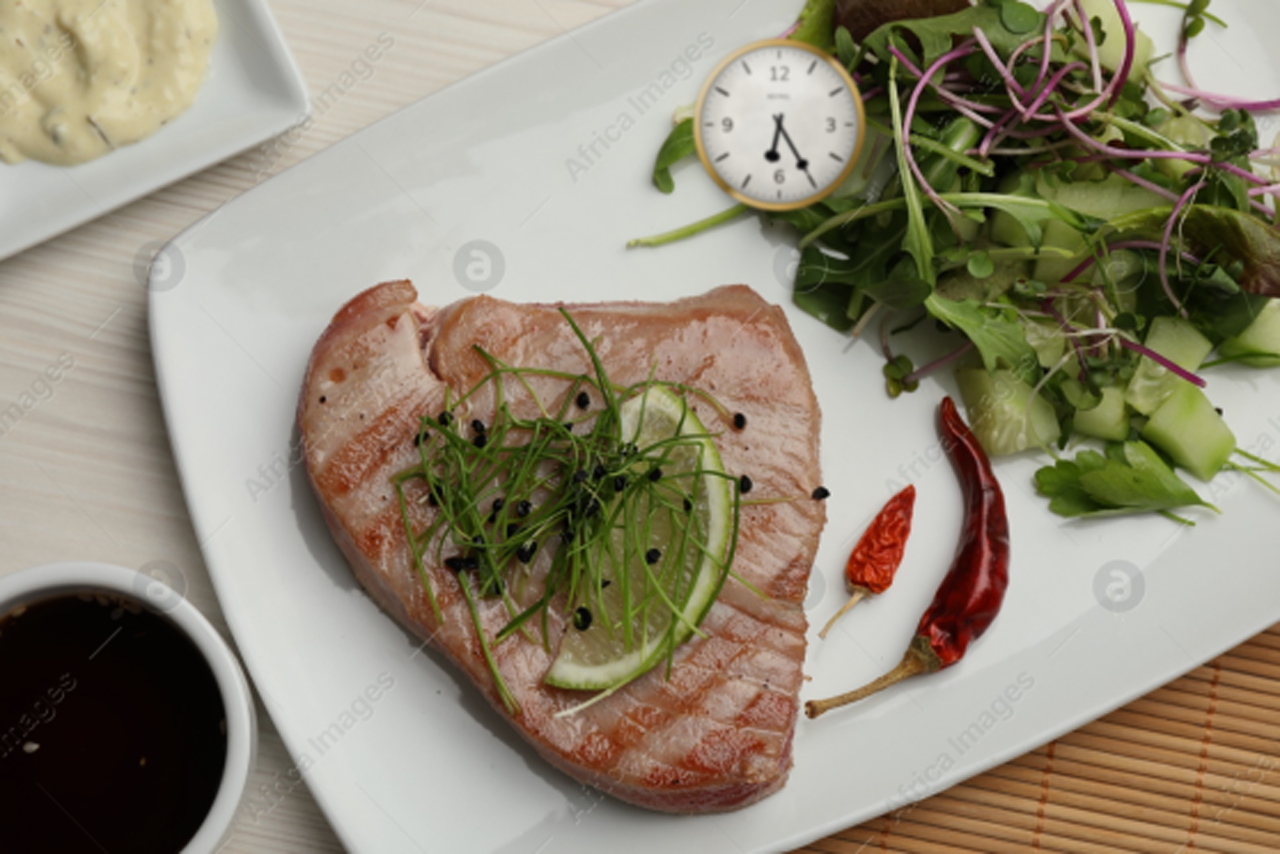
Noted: 6,25
